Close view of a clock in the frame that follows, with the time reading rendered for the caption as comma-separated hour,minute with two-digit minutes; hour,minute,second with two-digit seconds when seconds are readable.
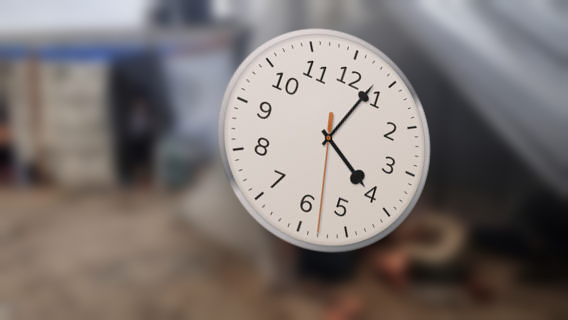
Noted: 4,03,28
